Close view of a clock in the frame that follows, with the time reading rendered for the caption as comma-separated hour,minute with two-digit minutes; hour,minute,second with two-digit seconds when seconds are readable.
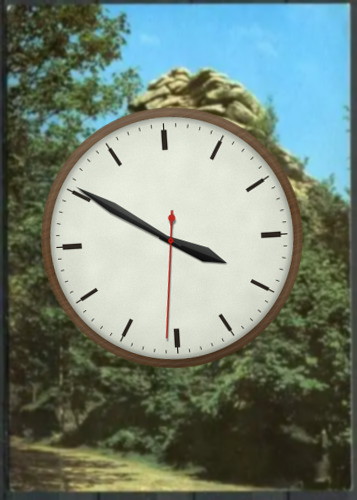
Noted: 3,50,31
